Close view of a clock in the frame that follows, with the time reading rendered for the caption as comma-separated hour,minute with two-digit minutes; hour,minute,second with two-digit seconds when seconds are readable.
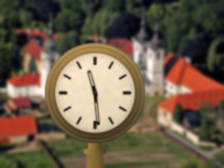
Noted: 11,29
